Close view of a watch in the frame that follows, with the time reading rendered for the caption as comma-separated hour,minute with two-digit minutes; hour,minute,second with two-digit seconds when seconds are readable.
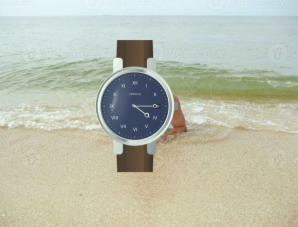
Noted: 4,15
